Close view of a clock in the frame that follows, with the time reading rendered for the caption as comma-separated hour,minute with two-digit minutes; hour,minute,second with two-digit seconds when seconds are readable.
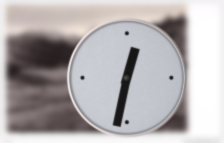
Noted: 12,32
